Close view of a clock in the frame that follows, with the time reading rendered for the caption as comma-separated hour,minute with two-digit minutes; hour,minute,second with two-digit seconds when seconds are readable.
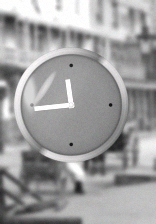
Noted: 11,44
